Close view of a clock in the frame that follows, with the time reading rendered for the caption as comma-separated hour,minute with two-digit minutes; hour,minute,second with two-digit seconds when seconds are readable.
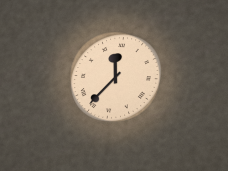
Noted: 11,36
